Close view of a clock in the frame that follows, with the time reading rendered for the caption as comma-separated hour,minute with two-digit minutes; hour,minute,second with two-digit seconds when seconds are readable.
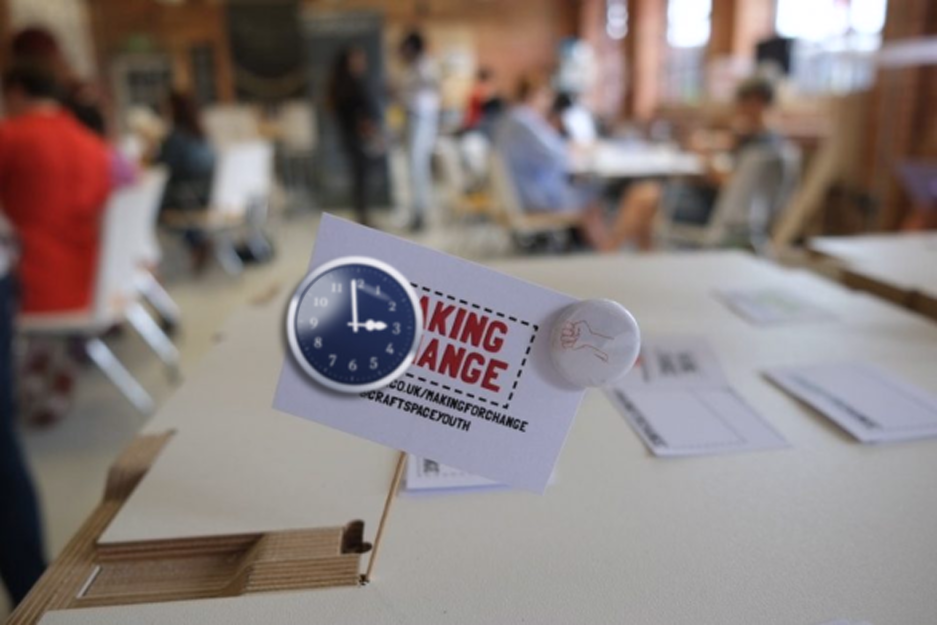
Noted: 2,59
